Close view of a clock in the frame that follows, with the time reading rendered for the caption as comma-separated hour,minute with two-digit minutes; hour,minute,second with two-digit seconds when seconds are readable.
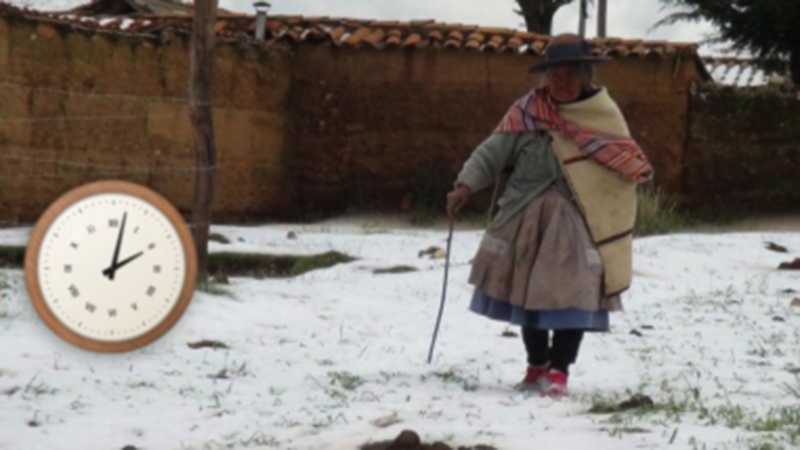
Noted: 2,02
